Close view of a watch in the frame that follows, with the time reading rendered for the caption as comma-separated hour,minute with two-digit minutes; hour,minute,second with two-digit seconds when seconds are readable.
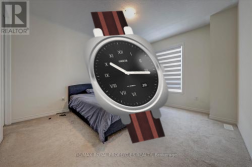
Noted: 10,16
